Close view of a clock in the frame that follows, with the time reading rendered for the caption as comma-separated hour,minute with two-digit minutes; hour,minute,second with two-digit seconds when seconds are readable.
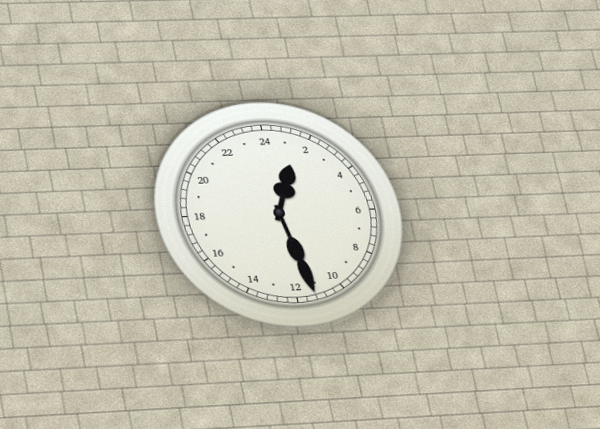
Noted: 1,28
